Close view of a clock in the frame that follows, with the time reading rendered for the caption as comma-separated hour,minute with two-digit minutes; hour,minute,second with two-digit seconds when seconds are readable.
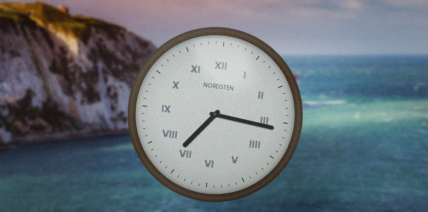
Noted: 7,16
